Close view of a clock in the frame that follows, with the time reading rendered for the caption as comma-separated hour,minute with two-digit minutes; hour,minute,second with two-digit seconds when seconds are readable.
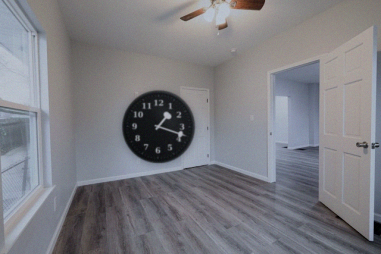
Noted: 1,18
